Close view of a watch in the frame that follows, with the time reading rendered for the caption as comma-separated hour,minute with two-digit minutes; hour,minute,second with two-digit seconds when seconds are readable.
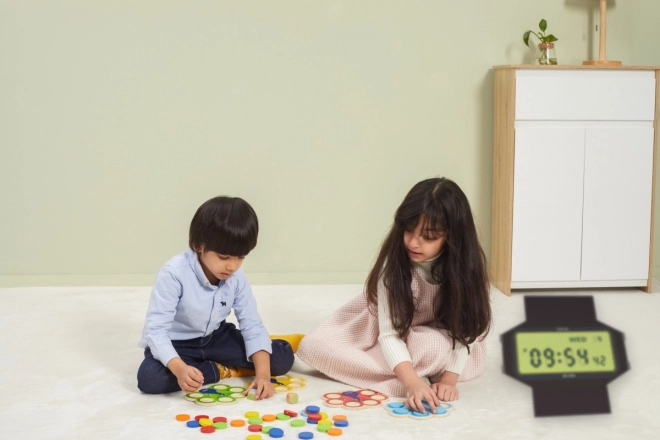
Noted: 9,54
